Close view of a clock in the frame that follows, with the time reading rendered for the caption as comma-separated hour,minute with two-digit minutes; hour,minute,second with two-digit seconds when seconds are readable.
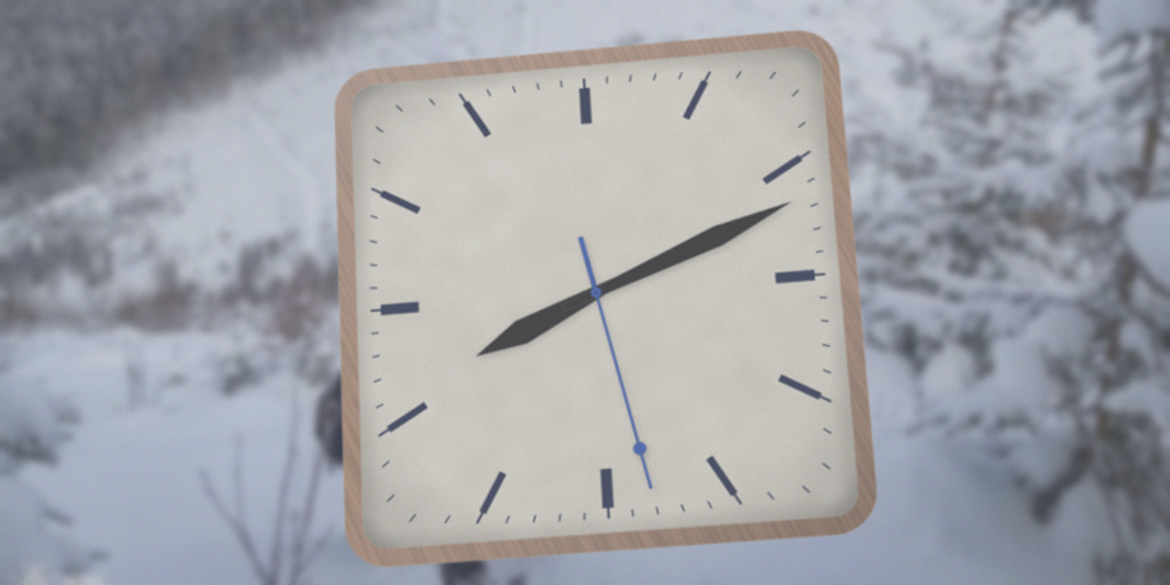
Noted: 8,11,28
